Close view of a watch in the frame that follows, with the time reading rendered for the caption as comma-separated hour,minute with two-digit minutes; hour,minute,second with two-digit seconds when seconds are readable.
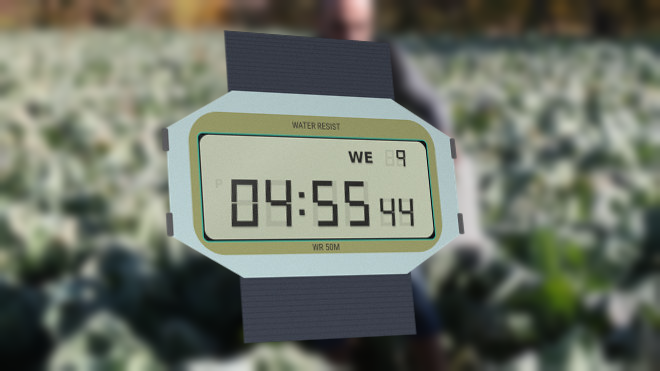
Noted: 4,55,44
